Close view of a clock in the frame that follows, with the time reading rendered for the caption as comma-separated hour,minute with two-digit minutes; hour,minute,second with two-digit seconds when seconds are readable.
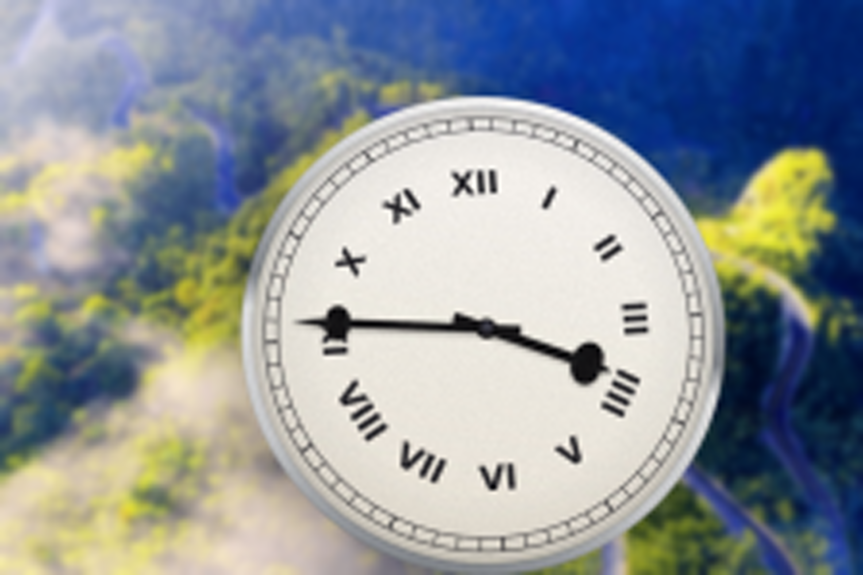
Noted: 3,46
